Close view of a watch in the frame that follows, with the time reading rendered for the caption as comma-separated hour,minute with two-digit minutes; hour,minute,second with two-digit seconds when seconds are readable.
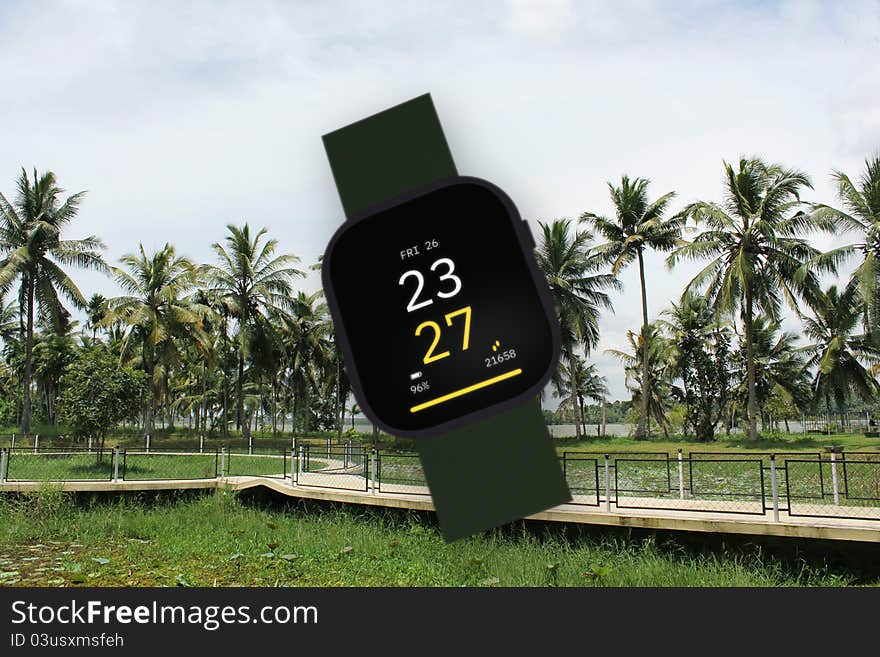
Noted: 23,27
